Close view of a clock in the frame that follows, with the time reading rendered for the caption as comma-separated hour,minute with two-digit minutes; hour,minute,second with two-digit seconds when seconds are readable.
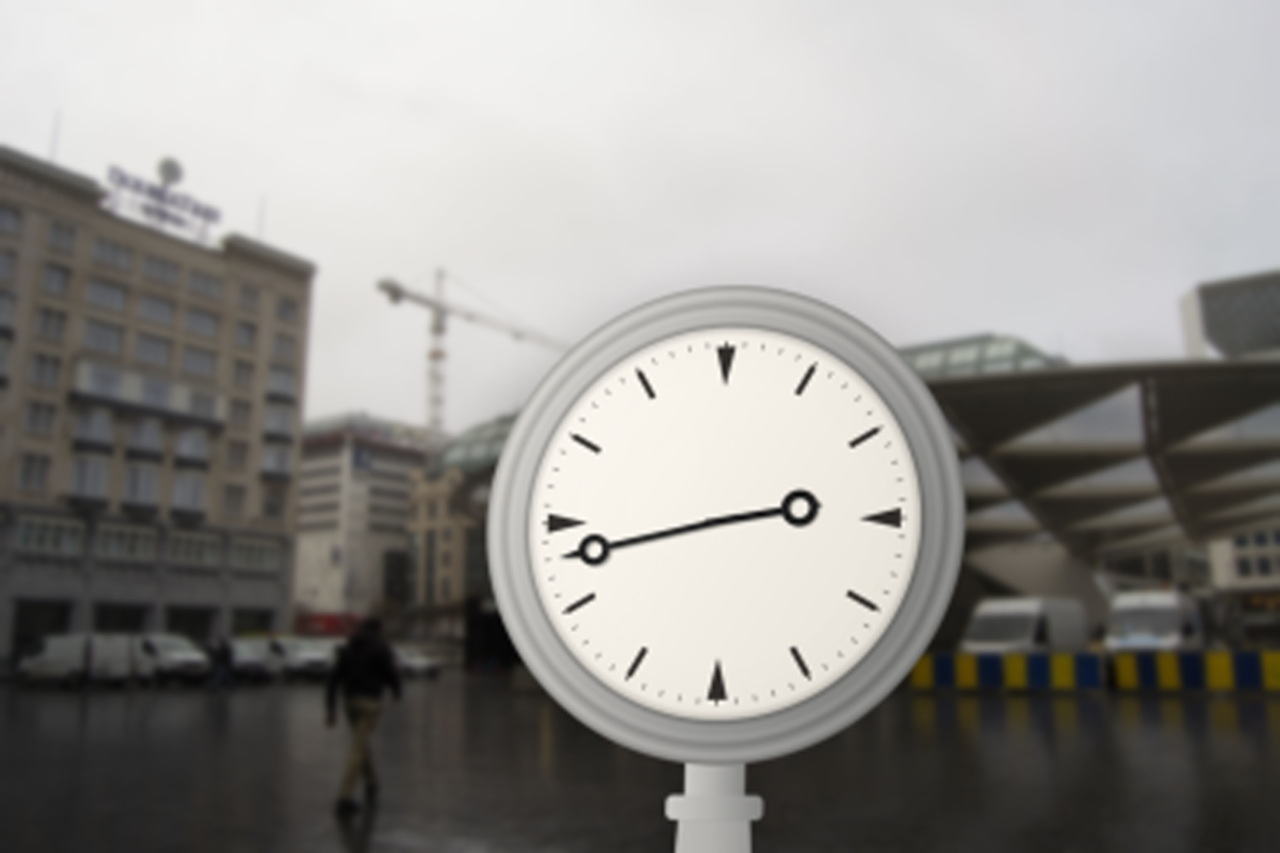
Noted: 2,43
